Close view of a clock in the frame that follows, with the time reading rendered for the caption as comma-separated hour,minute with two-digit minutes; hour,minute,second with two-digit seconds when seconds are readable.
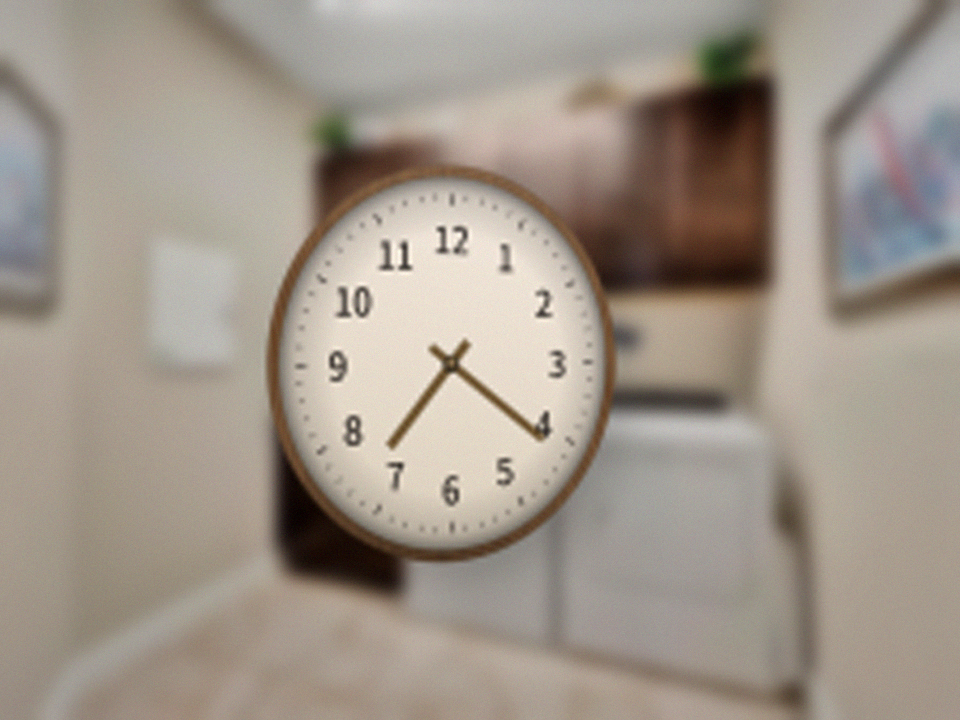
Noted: 7,21
